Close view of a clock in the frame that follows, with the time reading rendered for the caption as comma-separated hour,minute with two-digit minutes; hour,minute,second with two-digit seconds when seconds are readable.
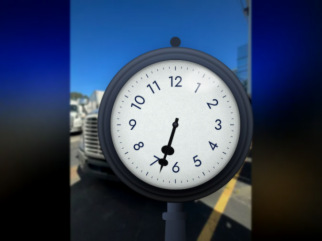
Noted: 6,33
